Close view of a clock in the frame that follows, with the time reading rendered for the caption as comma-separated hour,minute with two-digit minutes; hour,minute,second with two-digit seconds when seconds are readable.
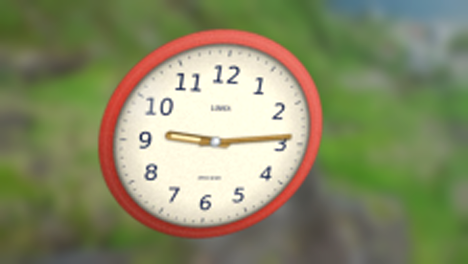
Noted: 9,14
